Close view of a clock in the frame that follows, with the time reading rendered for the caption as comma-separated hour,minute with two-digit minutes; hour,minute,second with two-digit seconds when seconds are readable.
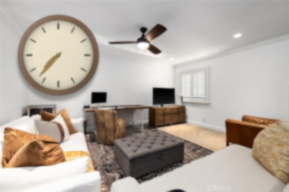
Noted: 7,37
